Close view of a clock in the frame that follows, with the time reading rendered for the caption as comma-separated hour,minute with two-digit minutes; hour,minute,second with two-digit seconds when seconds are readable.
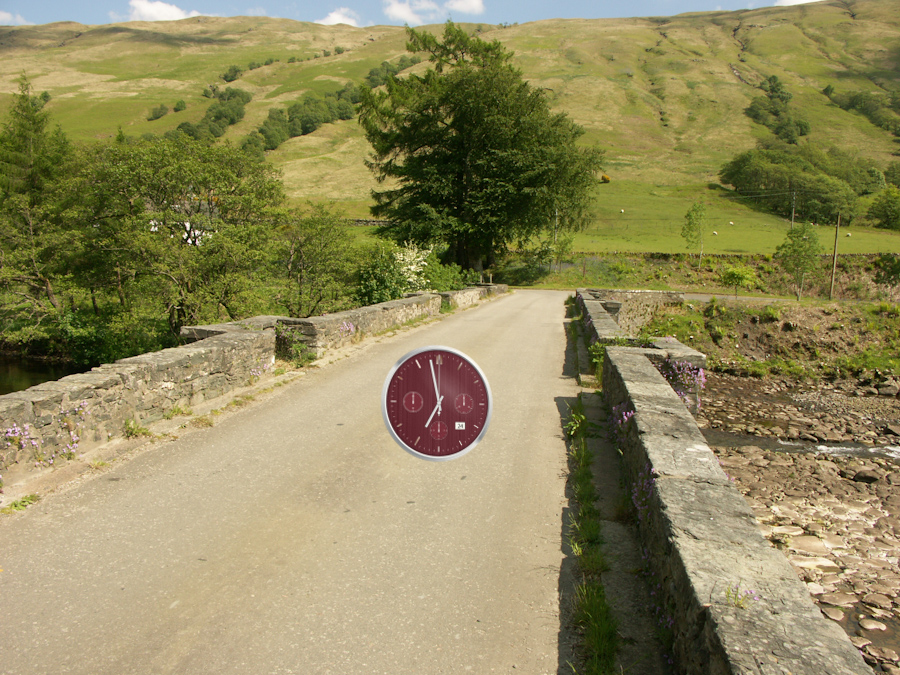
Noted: 6,58
